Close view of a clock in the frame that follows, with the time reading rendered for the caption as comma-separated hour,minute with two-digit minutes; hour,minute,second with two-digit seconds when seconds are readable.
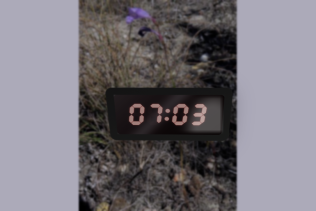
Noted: 7,03
